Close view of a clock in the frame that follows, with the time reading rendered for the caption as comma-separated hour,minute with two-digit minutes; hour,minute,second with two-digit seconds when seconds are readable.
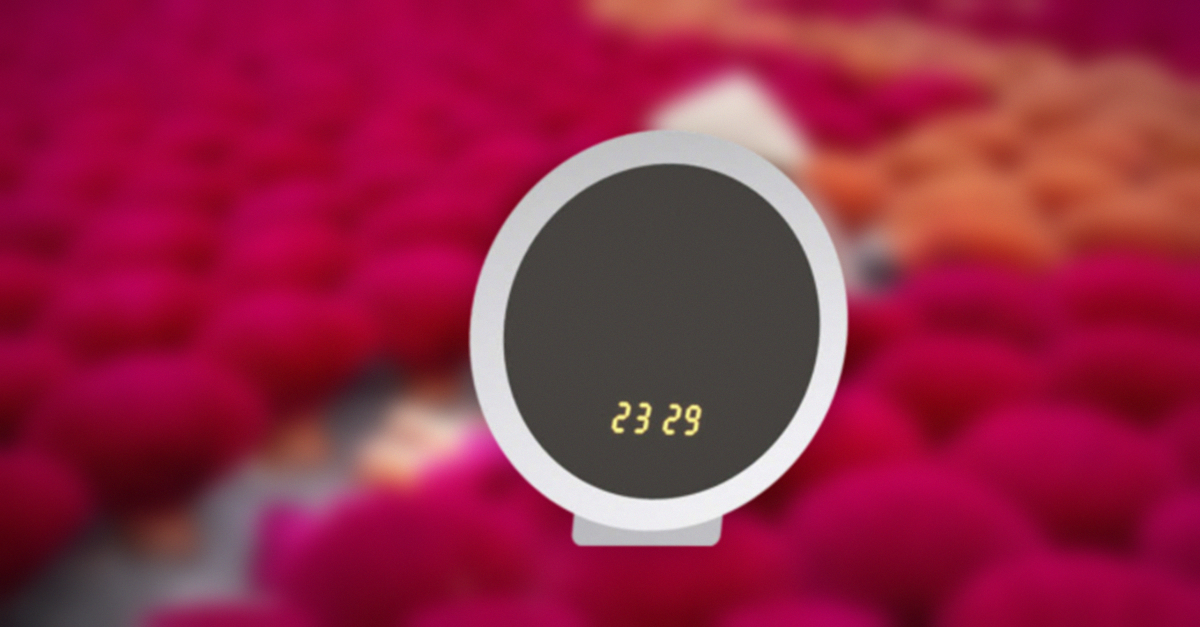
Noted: 23,29
